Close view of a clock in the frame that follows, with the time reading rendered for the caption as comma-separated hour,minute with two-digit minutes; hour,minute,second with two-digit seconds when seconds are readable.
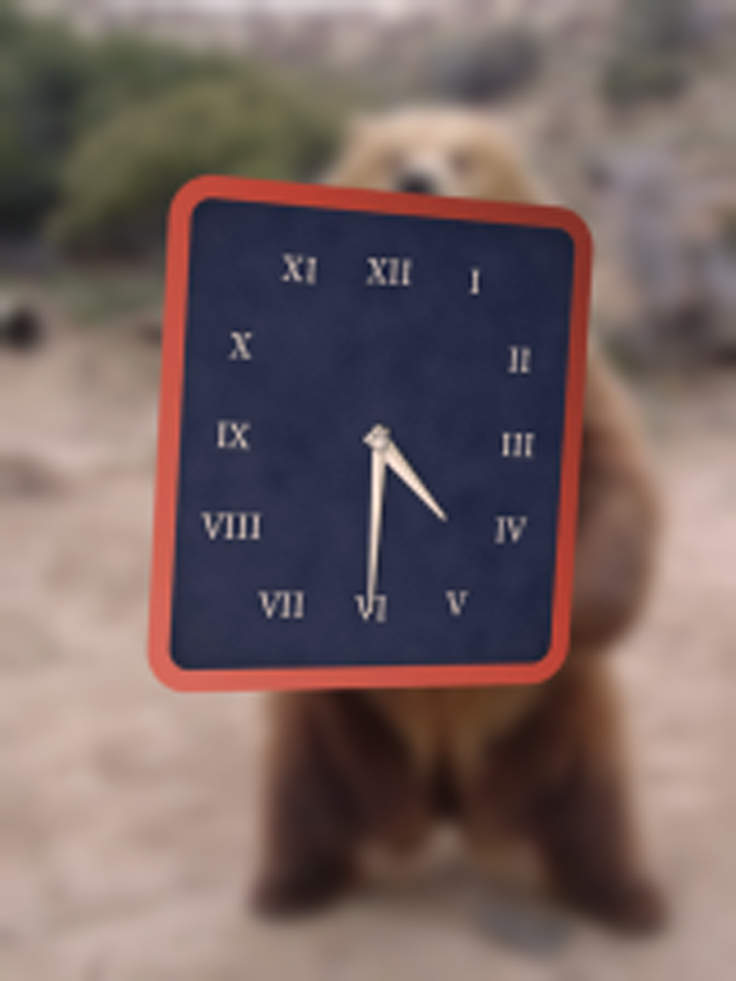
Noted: 4,30
